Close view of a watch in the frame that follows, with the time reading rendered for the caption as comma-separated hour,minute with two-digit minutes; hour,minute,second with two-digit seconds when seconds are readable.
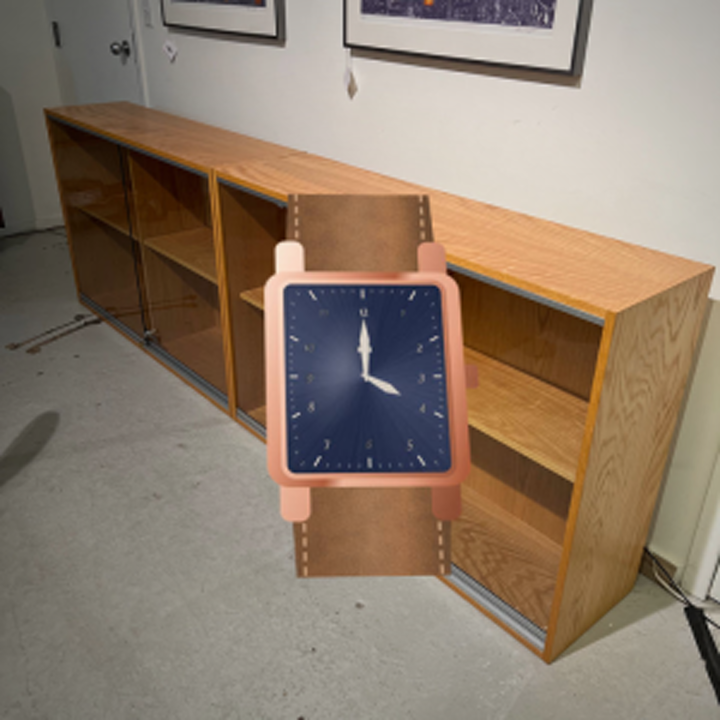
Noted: 4,00
